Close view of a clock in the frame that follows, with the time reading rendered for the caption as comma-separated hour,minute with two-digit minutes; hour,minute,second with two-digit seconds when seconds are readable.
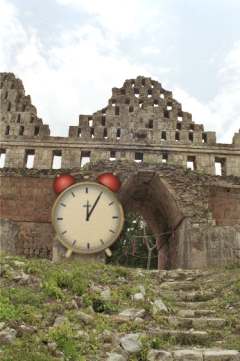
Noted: 12,05
